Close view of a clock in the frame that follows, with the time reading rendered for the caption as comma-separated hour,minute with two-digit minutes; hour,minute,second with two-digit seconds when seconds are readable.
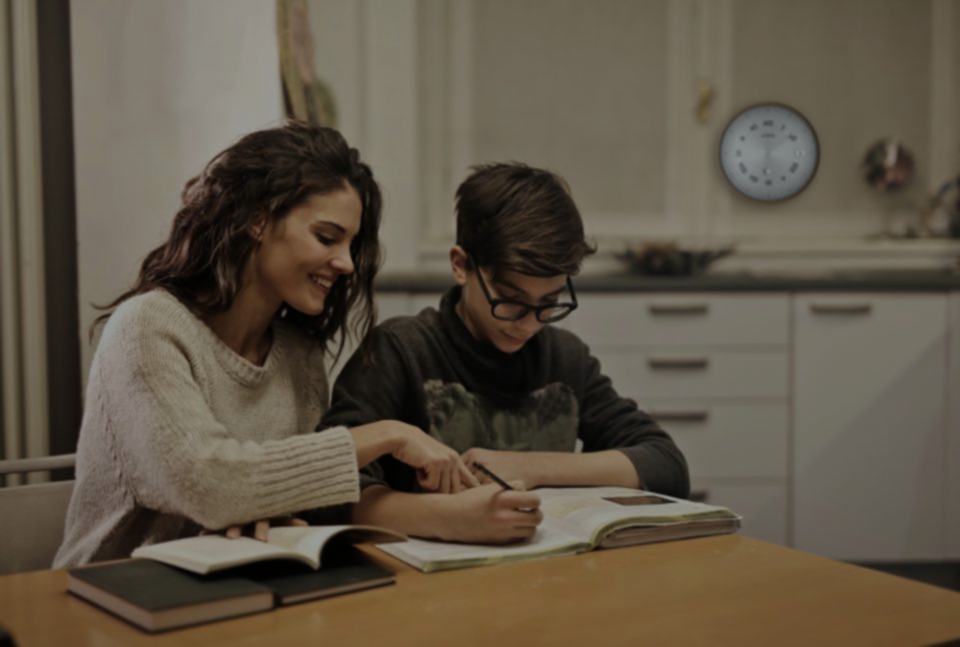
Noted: 6,08
